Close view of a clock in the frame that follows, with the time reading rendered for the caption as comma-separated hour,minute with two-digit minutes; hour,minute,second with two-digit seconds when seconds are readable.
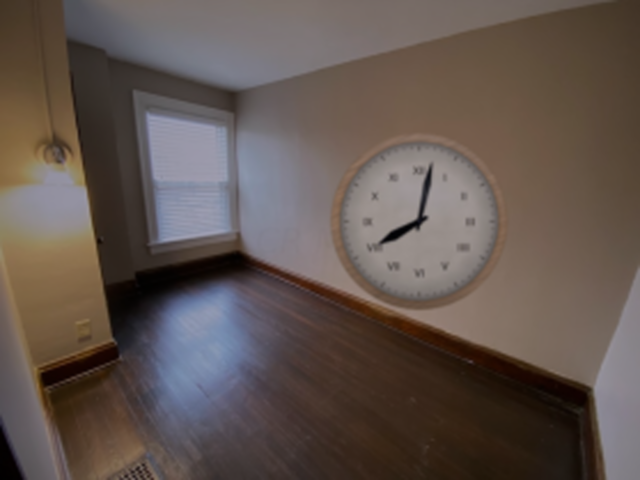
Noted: 8,02
